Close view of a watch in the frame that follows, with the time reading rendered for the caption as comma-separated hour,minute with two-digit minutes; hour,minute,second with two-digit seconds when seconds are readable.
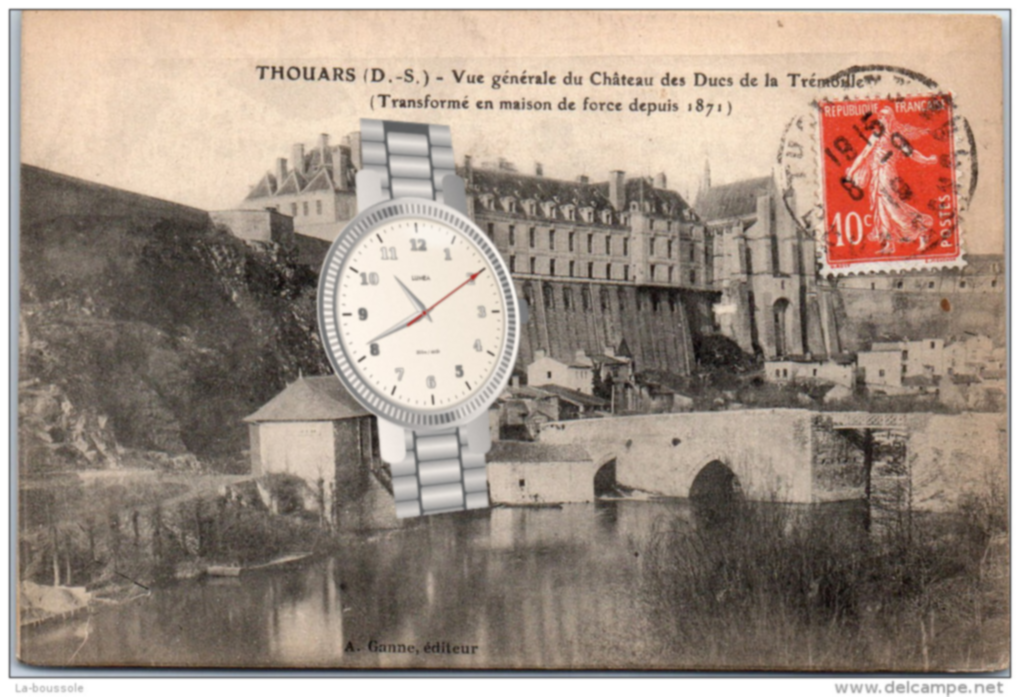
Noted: 10,41,10
